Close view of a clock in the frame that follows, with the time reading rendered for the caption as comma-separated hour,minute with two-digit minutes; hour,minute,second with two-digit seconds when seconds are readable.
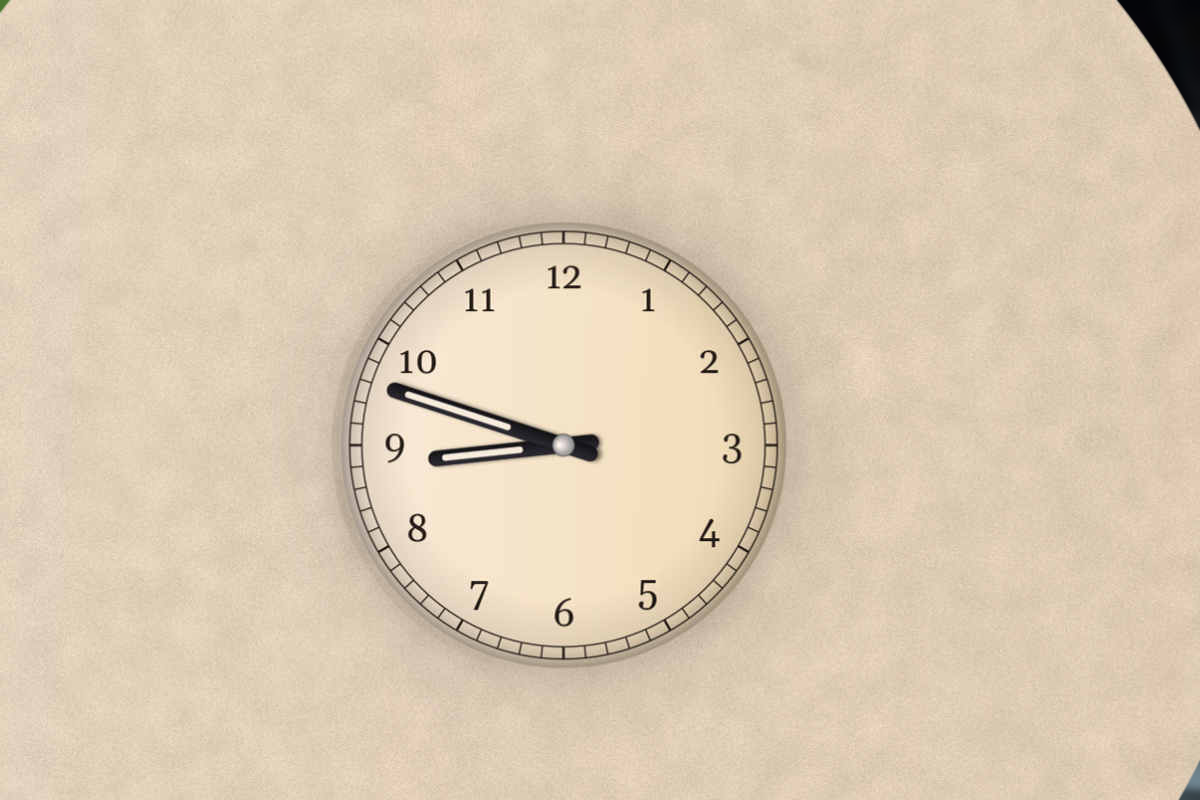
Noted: 8,48
